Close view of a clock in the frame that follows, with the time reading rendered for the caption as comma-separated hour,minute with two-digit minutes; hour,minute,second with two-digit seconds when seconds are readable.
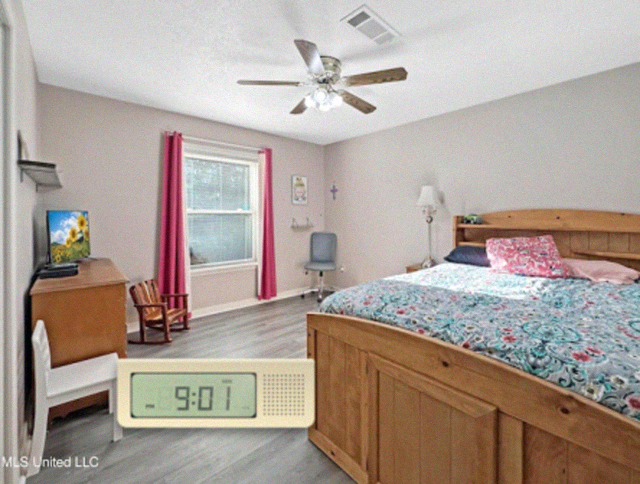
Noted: 9,01
